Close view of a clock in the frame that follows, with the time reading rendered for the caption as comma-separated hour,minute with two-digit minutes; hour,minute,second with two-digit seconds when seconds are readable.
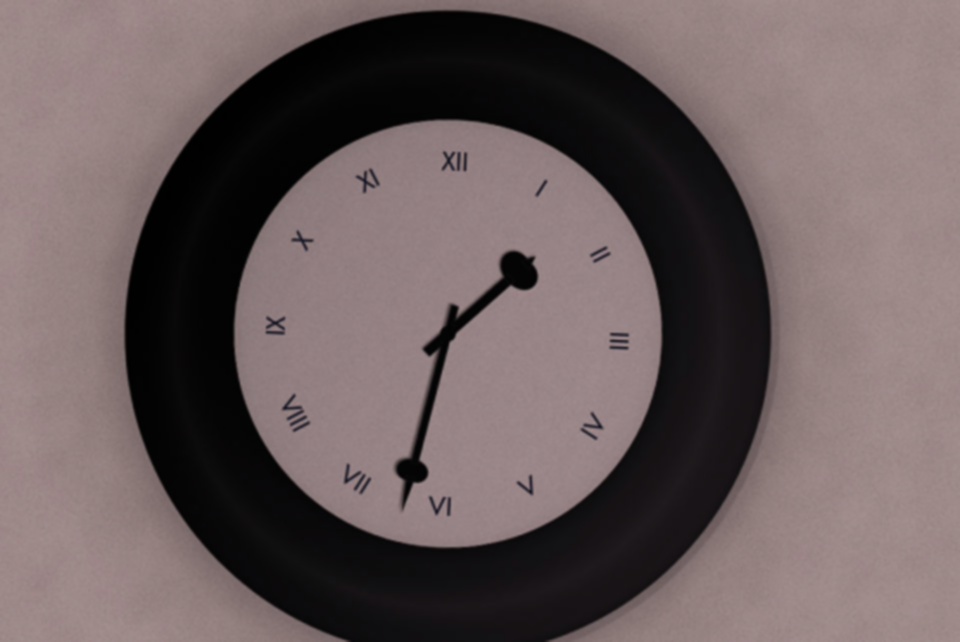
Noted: 1,32
